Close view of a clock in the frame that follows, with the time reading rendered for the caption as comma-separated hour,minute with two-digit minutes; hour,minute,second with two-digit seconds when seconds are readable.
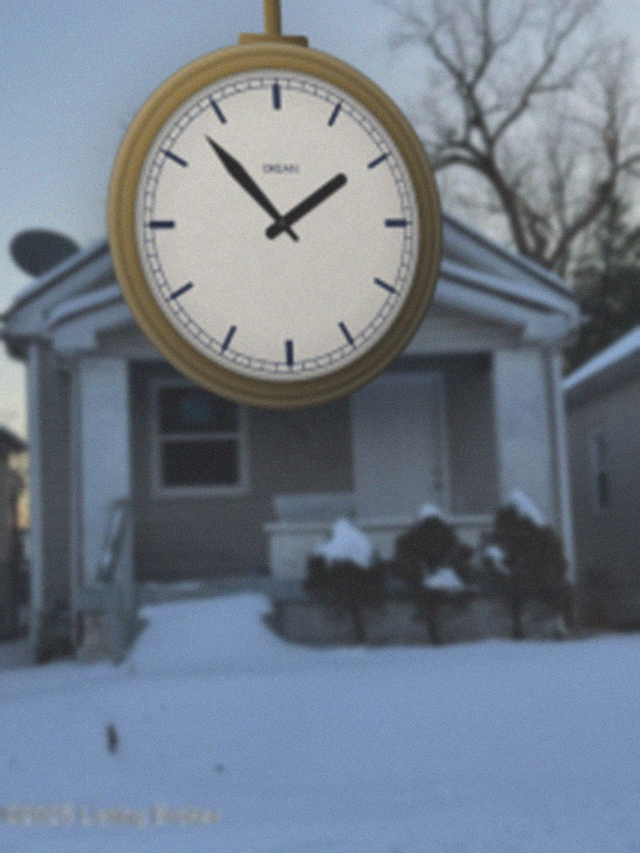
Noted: 1,53
